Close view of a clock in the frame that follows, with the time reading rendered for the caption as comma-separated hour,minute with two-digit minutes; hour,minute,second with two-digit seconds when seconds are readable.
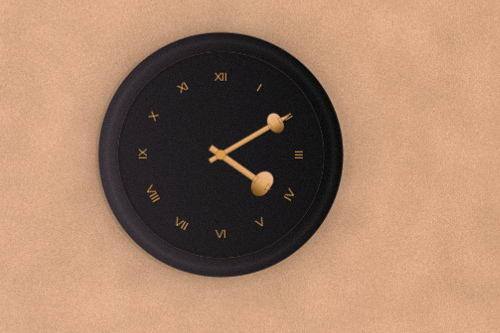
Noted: 4,10
